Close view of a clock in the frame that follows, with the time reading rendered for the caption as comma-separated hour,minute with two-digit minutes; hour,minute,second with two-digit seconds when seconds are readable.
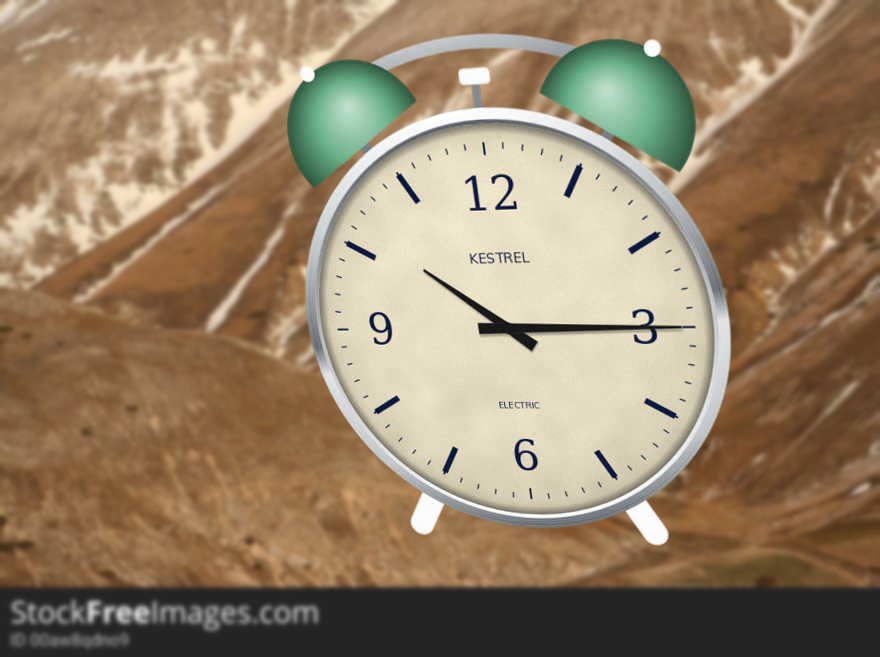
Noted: 10,15
